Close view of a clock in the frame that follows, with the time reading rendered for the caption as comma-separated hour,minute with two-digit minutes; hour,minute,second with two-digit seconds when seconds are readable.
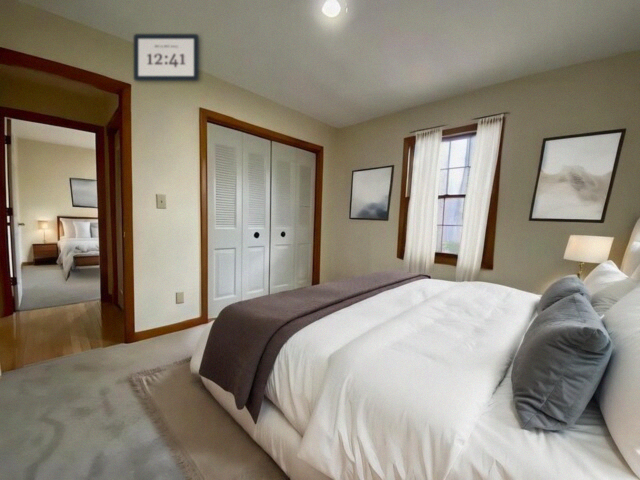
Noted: 12,41
